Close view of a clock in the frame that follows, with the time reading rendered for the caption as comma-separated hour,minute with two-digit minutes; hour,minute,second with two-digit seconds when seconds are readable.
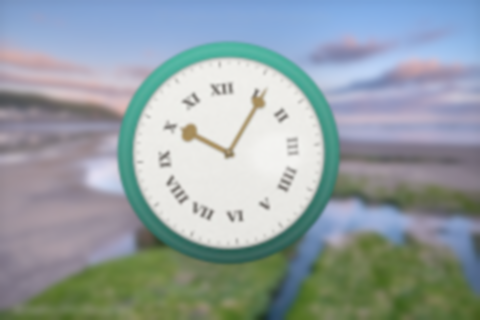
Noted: 10,06
